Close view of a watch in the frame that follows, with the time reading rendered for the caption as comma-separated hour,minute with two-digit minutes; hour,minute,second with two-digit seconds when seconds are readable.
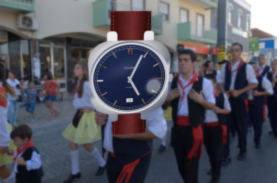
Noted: 5,04
